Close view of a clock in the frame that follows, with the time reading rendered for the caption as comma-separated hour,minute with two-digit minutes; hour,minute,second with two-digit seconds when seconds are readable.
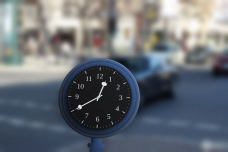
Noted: 12,40
